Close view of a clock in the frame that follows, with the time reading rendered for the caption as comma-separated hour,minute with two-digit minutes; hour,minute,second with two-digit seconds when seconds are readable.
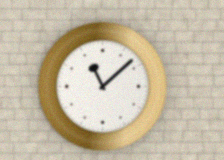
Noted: 11,08
